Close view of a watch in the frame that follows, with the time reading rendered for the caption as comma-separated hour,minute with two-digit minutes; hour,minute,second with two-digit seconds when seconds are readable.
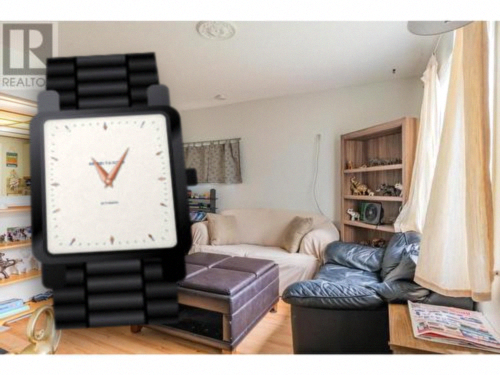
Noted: 11,05
